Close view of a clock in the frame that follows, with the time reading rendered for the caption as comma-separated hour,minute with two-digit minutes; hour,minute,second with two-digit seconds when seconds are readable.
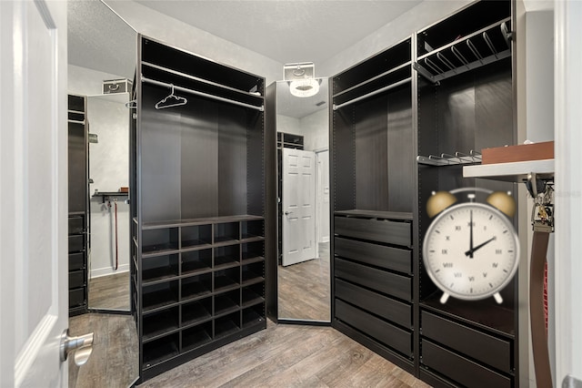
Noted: 2,00
